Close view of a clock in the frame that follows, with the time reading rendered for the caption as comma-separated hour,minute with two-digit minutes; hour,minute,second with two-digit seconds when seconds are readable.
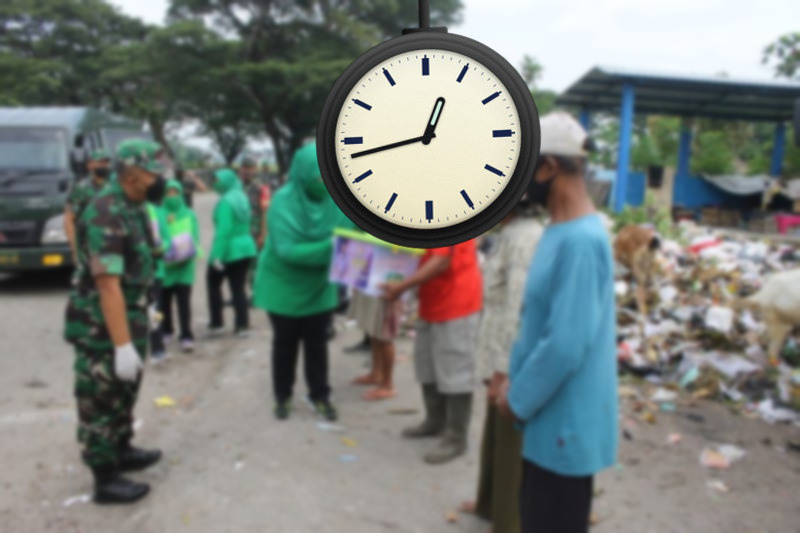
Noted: 12,43
